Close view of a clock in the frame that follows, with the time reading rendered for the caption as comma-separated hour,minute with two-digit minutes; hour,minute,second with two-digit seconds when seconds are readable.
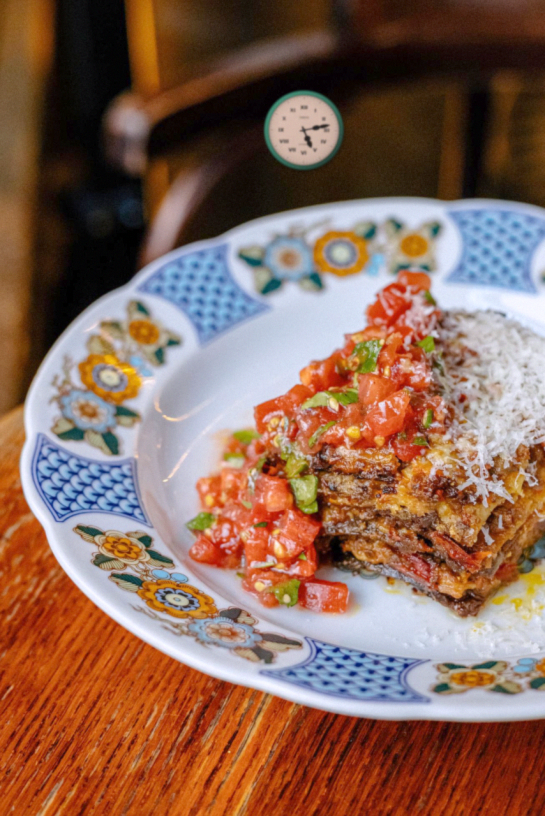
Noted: 5,13
